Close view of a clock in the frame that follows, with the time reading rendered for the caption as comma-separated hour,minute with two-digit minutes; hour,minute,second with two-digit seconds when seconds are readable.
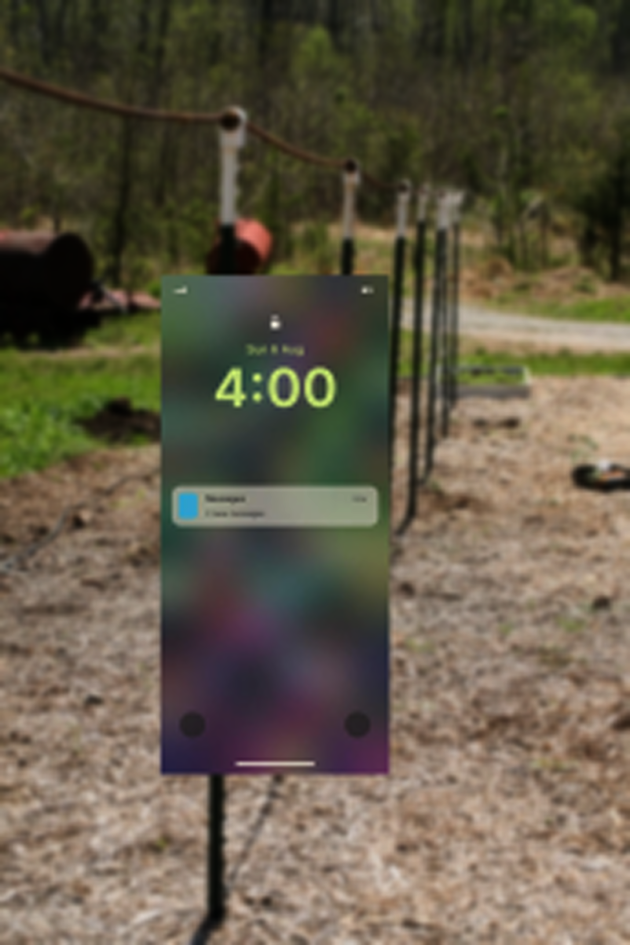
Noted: 4,00
